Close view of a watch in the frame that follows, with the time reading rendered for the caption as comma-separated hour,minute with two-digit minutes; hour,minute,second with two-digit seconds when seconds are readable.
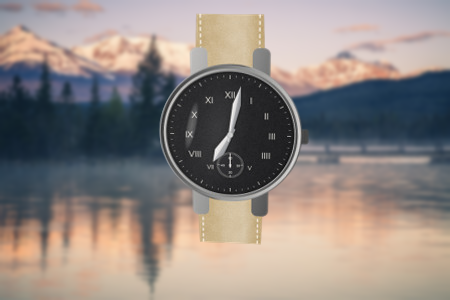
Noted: 7,02
